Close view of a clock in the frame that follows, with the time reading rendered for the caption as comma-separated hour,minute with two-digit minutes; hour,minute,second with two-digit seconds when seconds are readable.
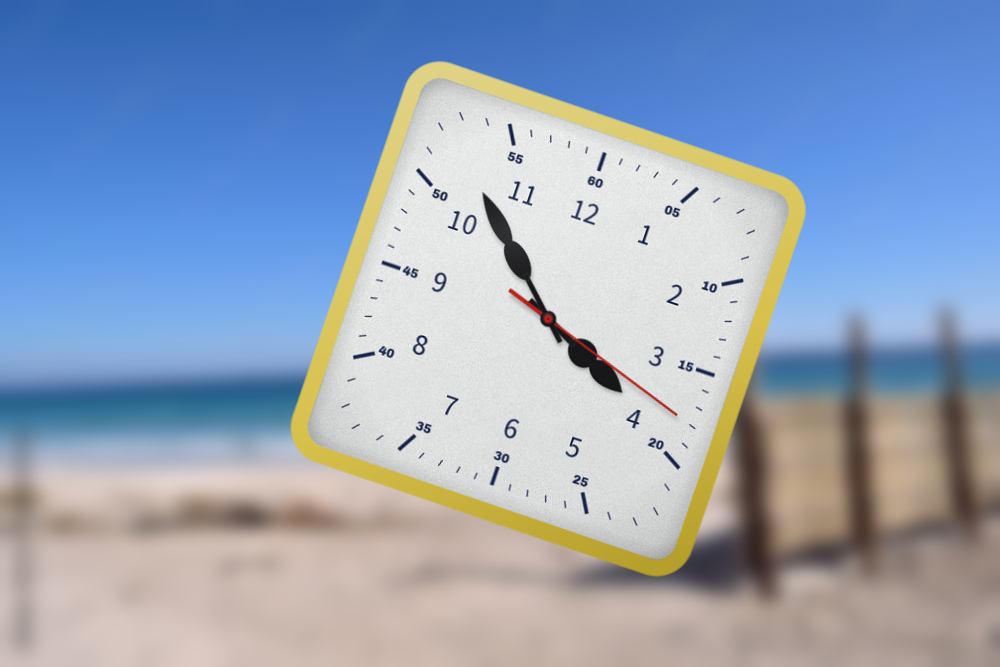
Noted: 3,52,18
